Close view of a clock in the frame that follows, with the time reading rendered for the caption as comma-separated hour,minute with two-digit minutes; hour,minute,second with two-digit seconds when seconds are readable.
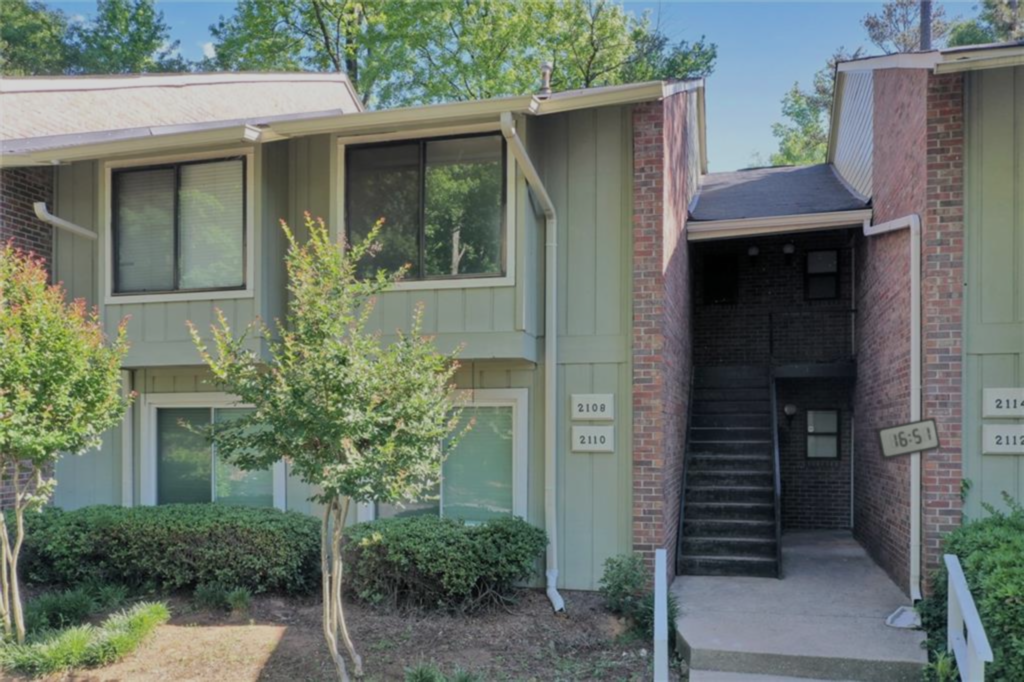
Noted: 16,51
